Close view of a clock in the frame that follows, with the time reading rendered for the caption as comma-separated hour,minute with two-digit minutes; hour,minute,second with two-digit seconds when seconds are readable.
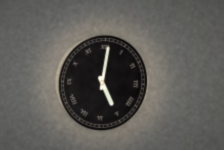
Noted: 5,01
